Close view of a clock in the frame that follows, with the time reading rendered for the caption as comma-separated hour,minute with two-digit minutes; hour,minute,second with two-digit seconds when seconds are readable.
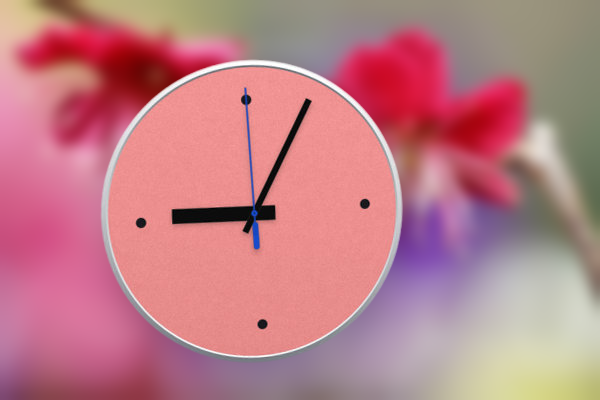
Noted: 9,05,00
